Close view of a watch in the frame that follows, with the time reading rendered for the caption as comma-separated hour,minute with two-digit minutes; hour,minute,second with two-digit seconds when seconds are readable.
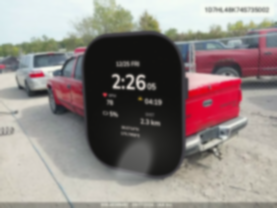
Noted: 2,26
